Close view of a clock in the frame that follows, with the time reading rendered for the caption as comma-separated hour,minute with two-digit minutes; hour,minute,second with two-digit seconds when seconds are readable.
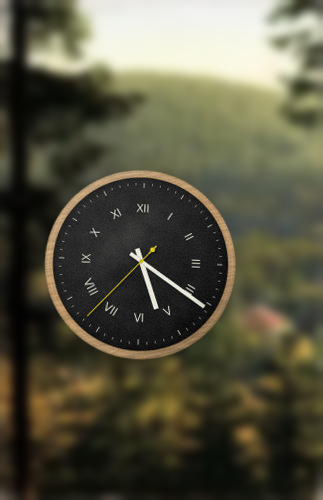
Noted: 5,20,37
